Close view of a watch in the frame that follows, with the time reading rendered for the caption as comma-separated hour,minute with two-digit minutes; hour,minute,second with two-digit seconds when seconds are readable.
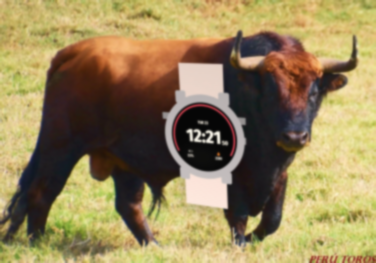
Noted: 12,21
